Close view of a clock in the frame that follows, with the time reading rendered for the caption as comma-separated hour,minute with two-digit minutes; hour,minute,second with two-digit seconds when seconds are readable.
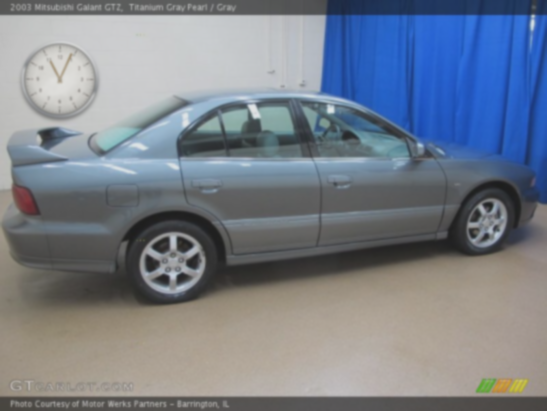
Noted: 11,04
